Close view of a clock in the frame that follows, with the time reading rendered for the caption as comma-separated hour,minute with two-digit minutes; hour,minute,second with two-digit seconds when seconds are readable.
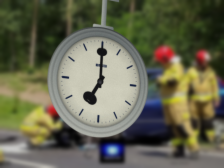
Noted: 7,00
